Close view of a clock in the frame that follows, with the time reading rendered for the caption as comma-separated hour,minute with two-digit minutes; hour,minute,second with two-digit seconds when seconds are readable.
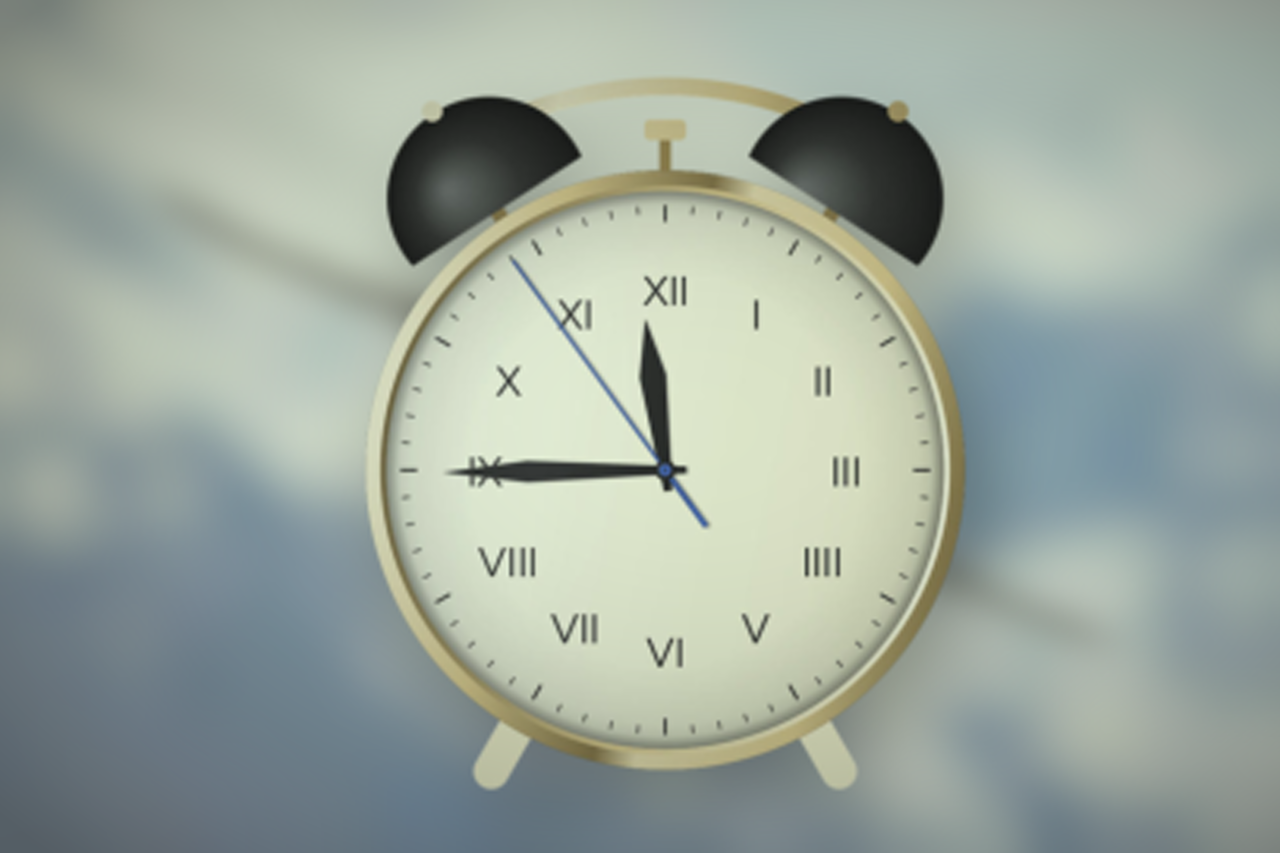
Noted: 11,44,54
